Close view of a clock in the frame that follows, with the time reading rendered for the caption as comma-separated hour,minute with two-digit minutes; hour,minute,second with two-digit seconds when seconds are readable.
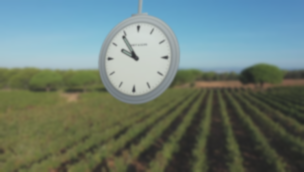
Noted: 9,54
